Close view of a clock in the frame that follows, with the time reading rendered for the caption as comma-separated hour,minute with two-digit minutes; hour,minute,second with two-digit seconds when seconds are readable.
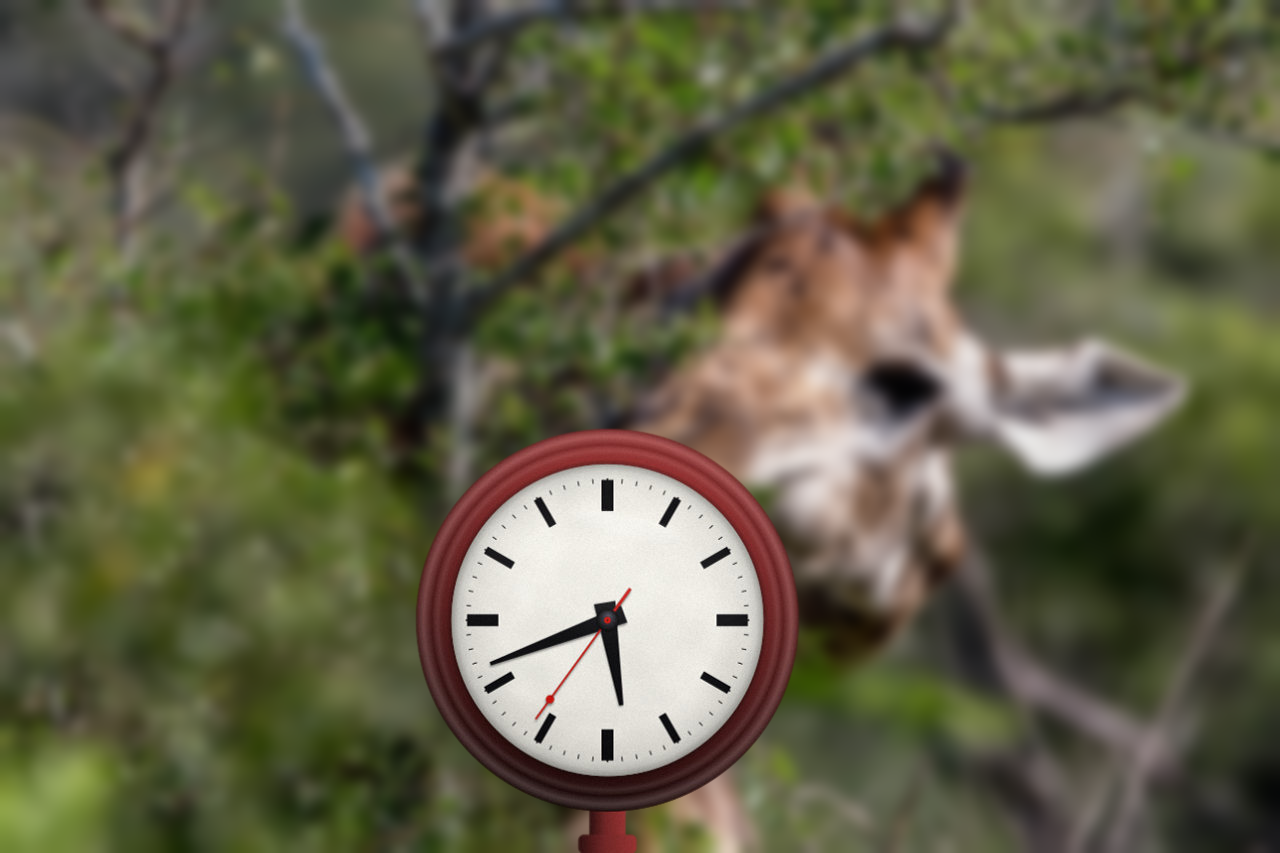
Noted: 5,41,36
